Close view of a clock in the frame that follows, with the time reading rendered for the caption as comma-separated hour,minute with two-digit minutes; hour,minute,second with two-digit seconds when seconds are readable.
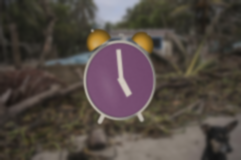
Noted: 4,59
